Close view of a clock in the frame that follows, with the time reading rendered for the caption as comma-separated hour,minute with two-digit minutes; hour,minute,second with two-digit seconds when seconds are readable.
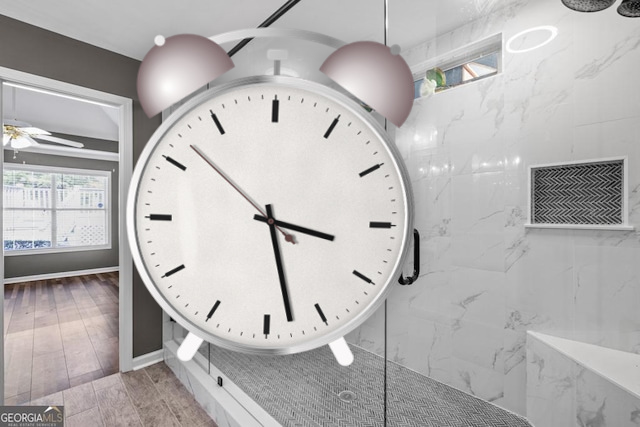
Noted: 3,27,52
